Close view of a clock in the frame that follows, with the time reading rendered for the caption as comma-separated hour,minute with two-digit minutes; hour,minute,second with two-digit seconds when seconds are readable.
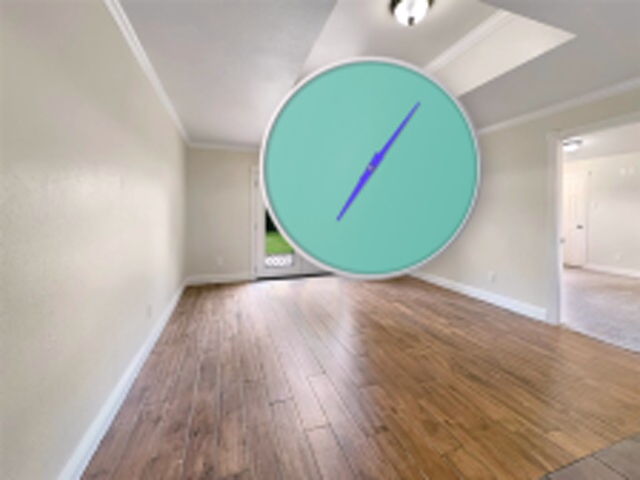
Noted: 7,06
